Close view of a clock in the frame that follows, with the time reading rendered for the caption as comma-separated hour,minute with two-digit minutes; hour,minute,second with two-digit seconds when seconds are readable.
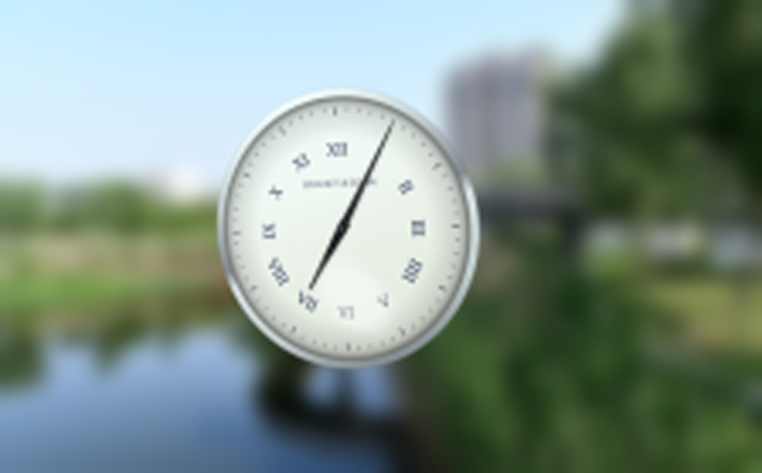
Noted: 7,05
